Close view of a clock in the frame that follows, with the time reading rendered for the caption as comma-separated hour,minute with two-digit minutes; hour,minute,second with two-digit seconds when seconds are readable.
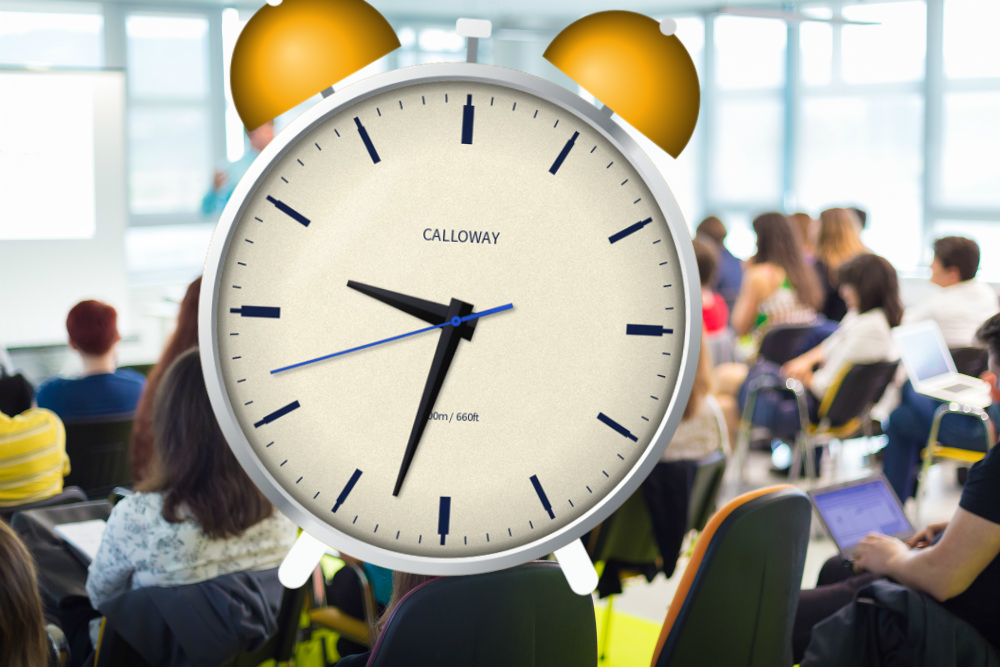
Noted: 9,32,42
